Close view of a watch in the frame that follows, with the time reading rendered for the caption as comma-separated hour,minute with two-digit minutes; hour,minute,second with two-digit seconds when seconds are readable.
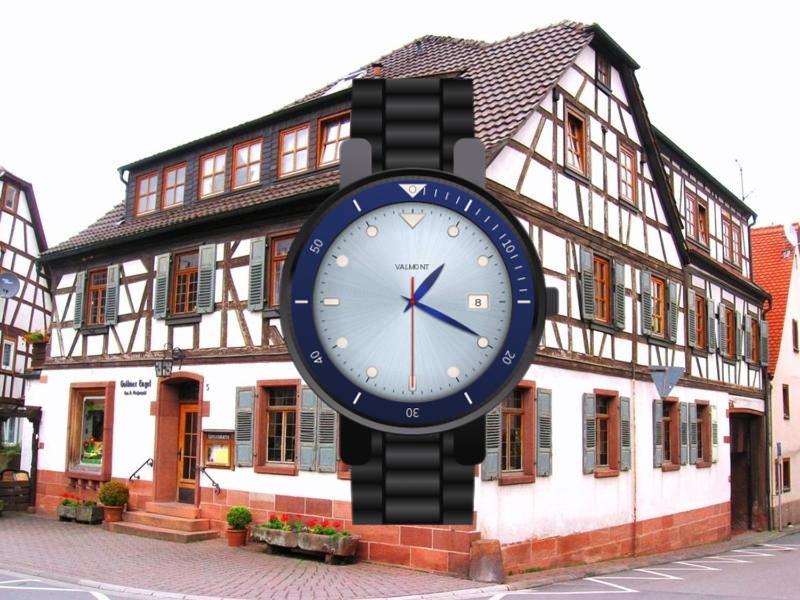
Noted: 1,19,30
